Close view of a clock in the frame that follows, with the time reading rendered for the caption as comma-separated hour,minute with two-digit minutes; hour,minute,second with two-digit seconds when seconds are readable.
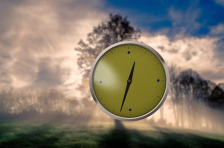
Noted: 12,33
